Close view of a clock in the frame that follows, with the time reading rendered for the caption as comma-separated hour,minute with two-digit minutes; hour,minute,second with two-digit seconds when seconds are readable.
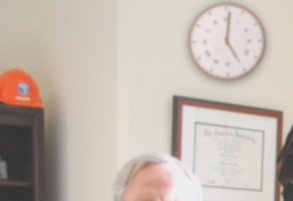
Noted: 5,01
